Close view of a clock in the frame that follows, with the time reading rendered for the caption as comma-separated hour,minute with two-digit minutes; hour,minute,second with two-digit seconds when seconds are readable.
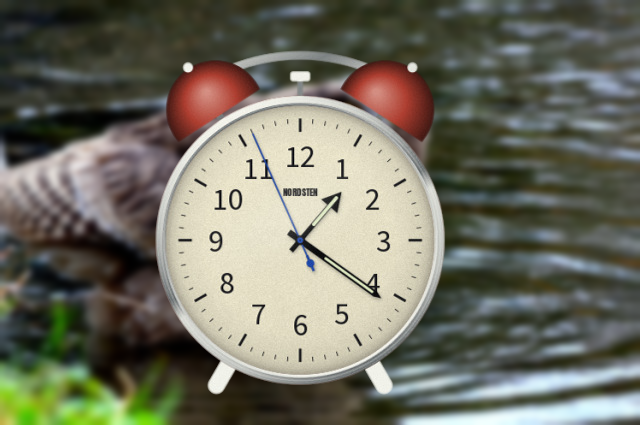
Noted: 1,20,56
